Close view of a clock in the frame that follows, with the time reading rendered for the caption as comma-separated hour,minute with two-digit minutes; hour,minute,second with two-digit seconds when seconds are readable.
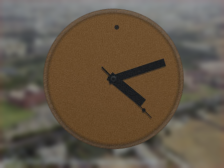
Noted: 4,11,22
